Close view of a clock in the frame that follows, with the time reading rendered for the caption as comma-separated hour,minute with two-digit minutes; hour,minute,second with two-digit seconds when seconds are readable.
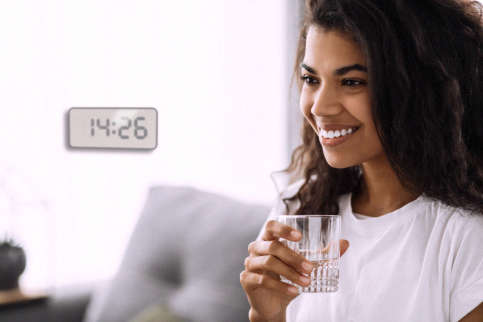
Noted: 14,26
